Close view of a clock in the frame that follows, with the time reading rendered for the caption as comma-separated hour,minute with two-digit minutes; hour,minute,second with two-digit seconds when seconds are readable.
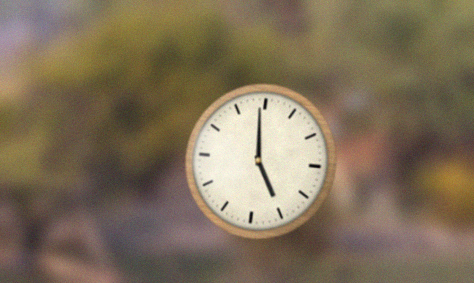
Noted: 4,59
